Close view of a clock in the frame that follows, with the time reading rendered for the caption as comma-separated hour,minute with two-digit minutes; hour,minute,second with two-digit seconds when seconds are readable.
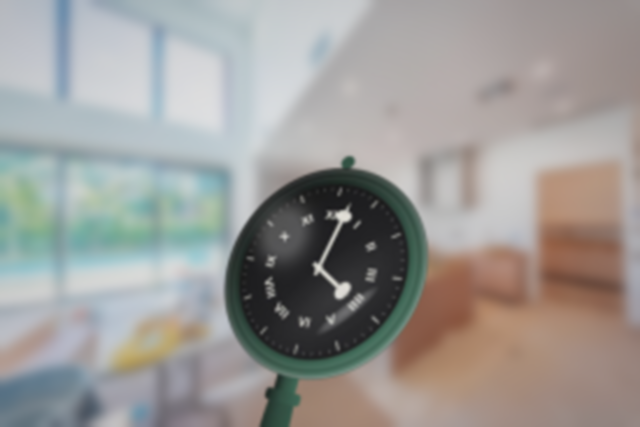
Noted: 4,02
